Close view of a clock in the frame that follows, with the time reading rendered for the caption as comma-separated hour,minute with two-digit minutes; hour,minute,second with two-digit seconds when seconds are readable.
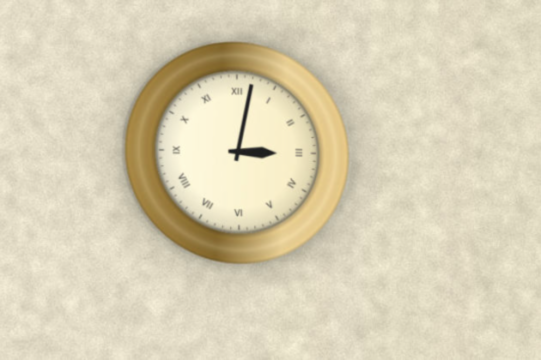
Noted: 3,02
